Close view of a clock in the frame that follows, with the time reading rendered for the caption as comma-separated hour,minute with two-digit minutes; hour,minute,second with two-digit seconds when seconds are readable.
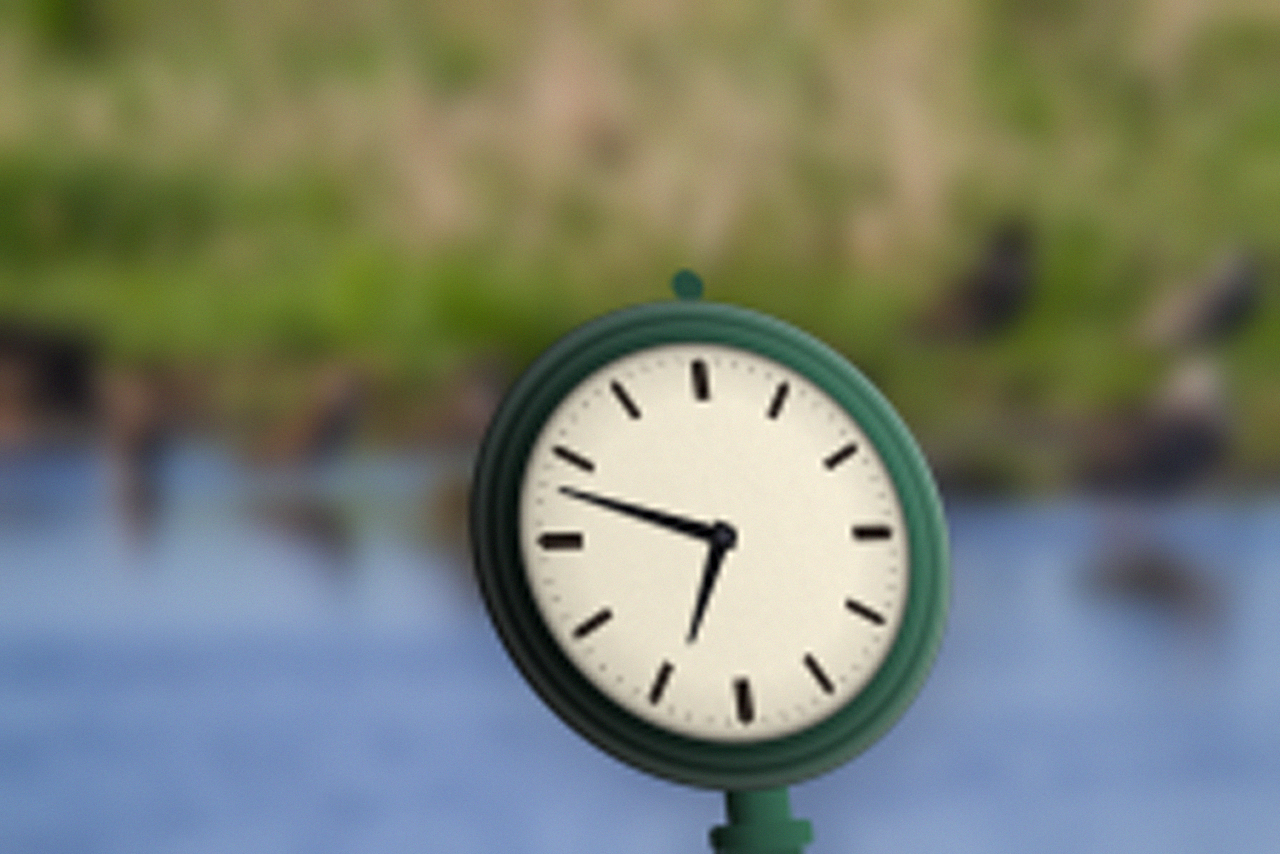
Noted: 6,48
